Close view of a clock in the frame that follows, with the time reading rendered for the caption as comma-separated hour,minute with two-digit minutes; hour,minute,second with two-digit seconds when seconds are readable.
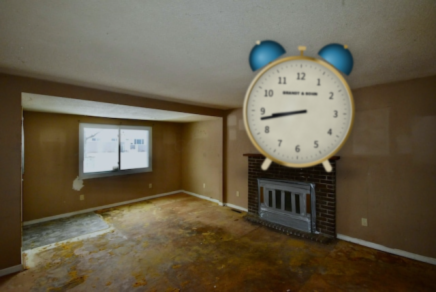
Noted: 8,43
